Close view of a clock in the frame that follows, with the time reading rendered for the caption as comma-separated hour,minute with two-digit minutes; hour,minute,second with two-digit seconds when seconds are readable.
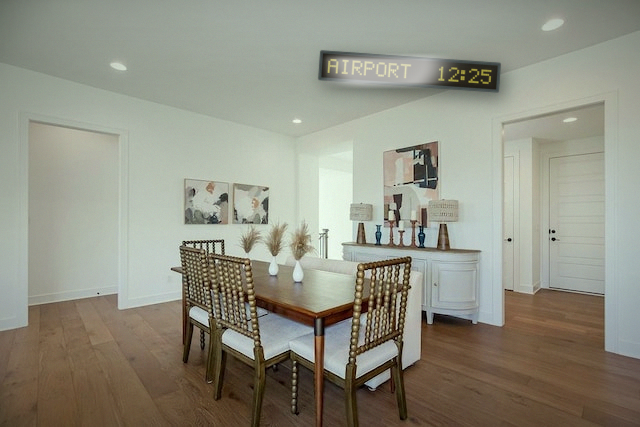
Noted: 12,25
